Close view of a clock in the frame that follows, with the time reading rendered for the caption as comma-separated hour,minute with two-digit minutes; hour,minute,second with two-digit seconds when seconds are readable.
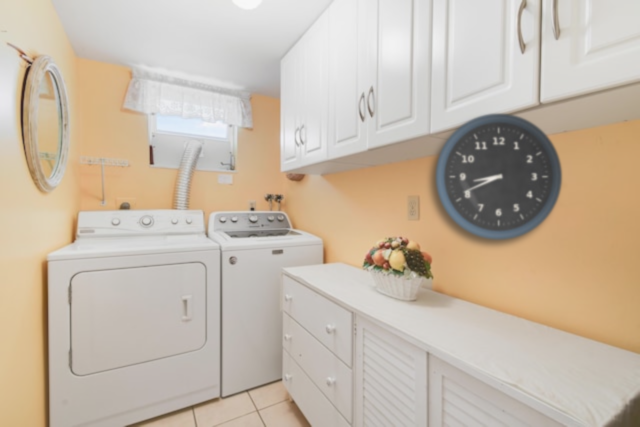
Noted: 8,41
